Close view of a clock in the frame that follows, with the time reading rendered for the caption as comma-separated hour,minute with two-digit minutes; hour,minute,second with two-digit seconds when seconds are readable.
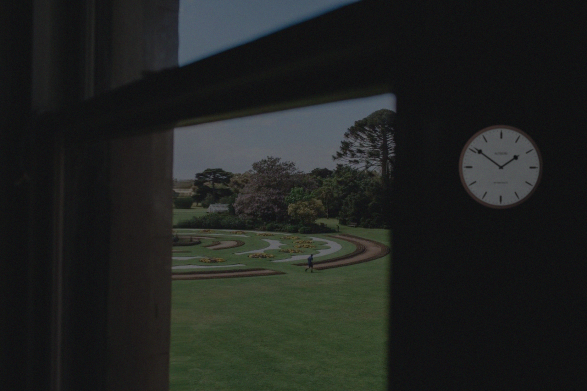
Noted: 1,51
